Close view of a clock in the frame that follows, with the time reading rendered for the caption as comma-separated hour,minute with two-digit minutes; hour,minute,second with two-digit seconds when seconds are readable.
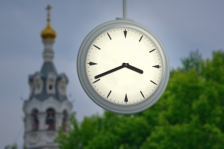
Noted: 3,41
